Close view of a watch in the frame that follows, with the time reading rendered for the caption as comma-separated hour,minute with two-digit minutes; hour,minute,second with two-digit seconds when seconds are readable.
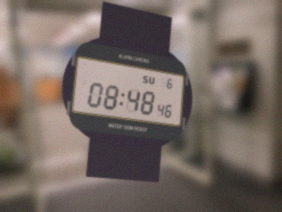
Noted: 8,48,46
